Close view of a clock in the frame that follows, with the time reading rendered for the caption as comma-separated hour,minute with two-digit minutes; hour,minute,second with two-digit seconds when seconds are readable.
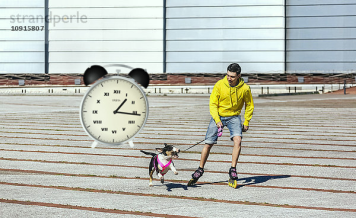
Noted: 1,16
